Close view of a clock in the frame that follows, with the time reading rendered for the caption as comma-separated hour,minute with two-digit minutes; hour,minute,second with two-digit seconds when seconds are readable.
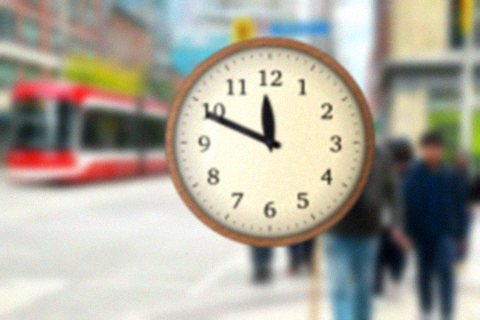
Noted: 11,49
